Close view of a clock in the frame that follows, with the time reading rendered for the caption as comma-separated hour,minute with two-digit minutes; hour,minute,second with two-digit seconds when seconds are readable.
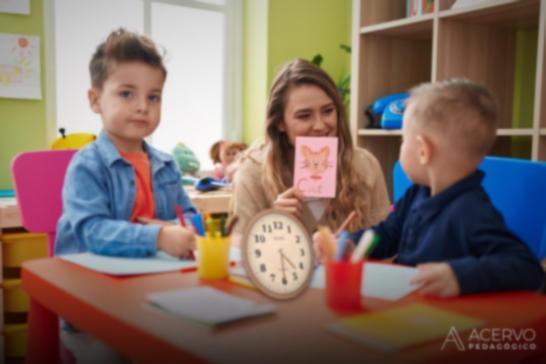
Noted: 4,30
